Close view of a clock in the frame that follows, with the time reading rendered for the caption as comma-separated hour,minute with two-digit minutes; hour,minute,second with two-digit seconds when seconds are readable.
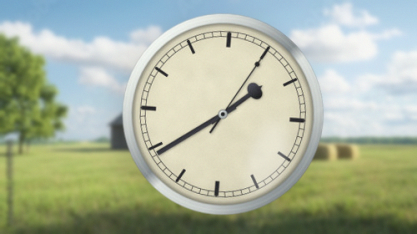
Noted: 1,39,05
